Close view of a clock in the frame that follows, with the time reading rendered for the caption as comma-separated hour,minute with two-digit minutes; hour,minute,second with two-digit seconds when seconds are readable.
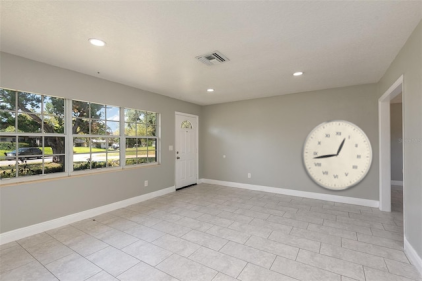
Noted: 12,43
